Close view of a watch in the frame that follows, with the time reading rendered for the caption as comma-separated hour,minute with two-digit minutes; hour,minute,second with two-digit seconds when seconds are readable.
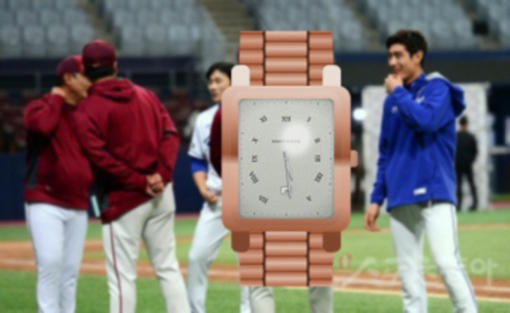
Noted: 5,29
